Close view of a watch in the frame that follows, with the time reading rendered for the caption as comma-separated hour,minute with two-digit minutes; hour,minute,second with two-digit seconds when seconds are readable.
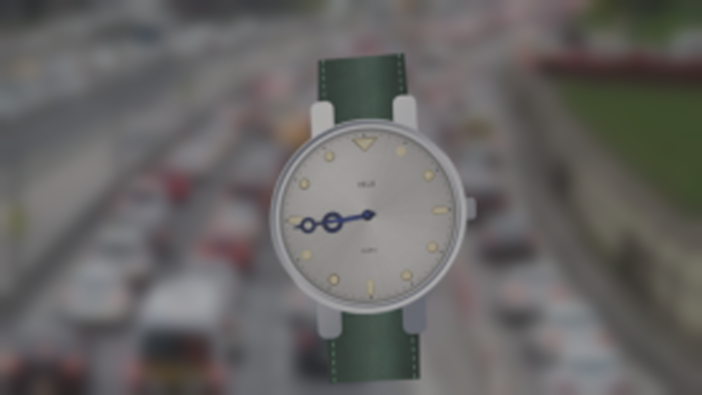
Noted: 8,44
